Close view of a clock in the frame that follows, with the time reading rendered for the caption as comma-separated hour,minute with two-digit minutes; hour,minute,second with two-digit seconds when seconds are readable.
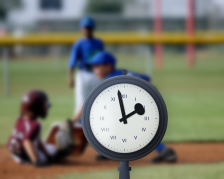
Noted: 1,58
